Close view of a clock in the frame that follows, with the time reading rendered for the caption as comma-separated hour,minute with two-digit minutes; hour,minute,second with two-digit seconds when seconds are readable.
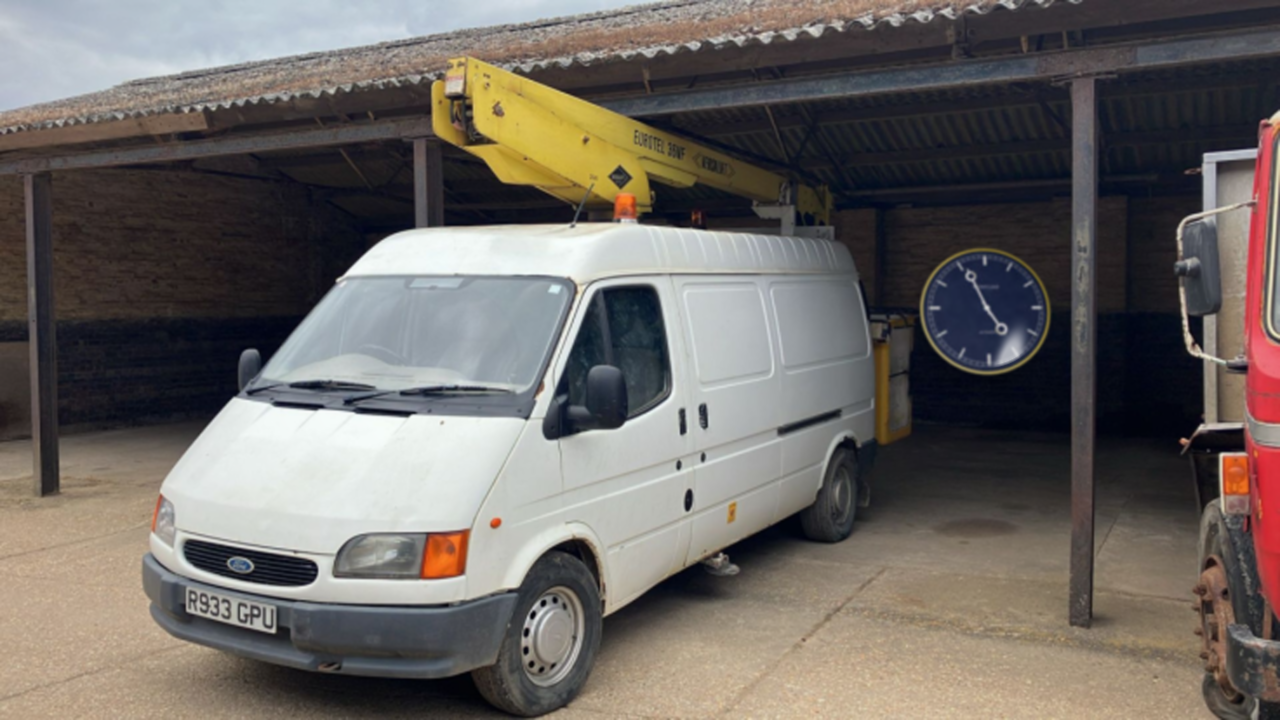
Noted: 4,56
